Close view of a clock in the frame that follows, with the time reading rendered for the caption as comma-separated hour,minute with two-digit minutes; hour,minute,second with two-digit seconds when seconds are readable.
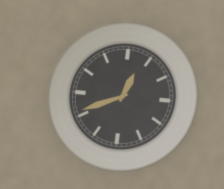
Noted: 12,41
